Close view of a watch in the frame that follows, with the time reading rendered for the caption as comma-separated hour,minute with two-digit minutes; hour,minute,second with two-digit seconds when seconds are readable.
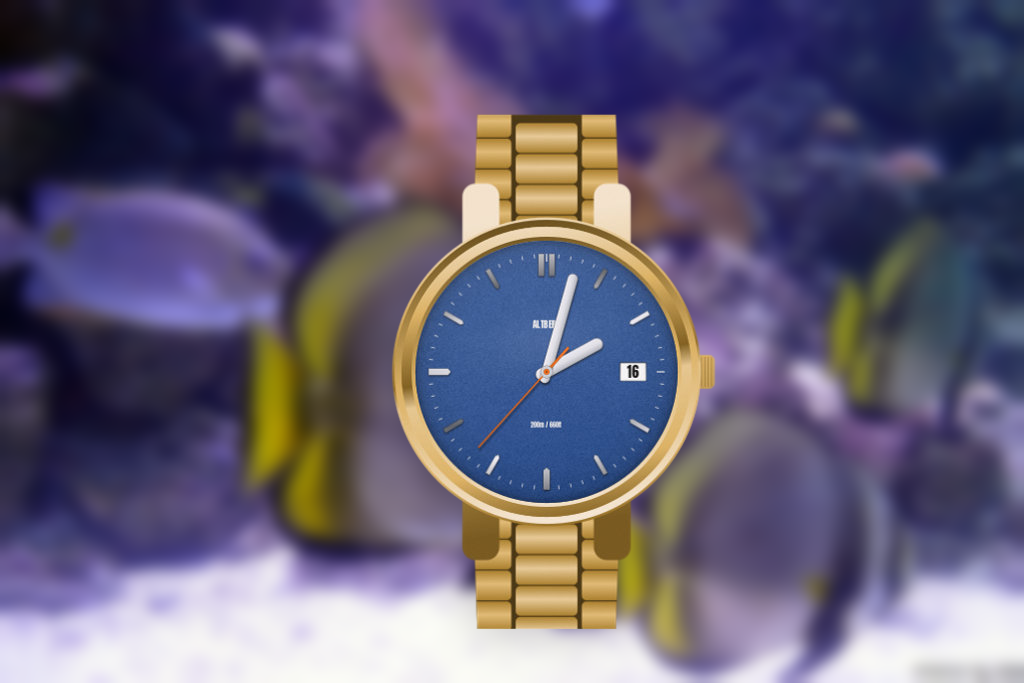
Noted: 2,02,37
